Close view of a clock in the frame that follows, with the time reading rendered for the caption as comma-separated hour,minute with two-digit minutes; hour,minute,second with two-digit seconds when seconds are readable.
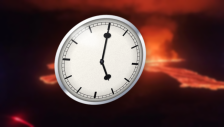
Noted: 5,00
